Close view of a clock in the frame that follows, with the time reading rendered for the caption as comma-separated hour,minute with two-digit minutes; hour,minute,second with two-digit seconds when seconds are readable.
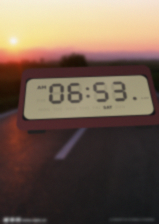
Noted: 6,53
